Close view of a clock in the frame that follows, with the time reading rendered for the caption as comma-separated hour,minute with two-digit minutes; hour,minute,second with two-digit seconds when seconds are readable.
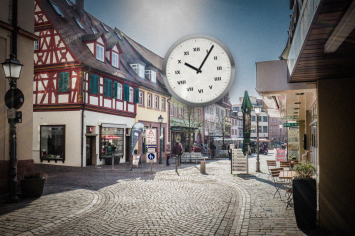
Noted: 10,06
